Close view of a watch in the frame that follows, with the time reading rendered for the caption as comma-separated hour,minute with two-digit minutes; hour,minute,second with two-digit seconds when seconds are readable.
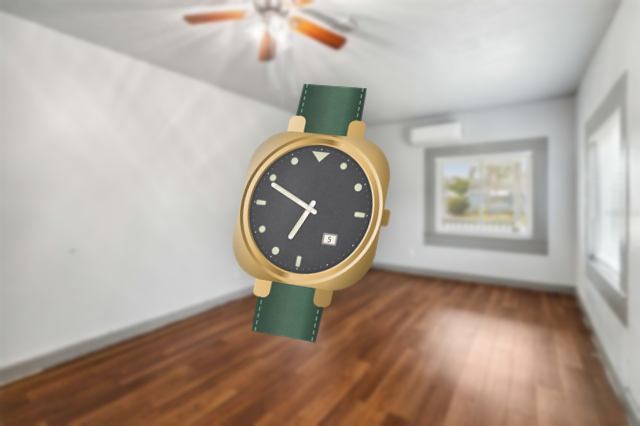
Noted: 6,49
